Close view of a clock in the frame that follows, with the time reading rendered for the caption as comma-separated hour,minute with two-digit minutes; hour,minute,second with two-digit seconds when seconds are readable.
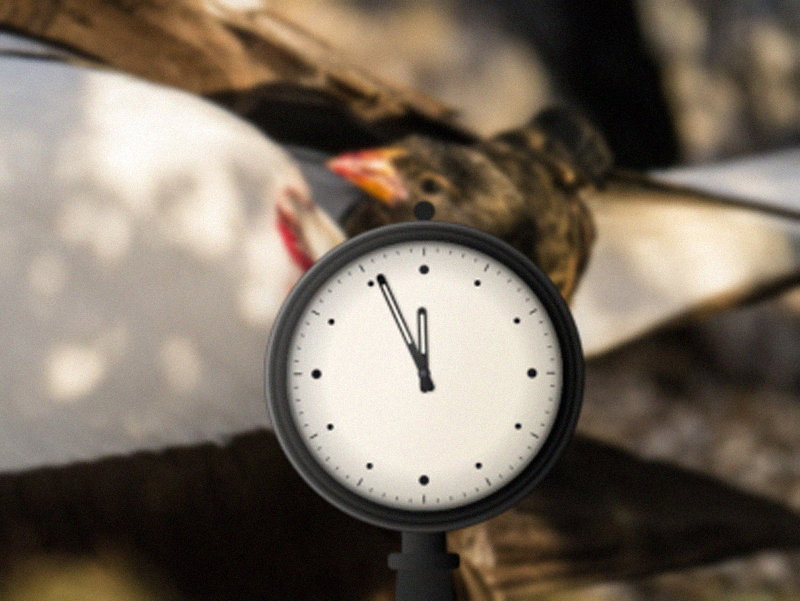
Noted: 11,56
